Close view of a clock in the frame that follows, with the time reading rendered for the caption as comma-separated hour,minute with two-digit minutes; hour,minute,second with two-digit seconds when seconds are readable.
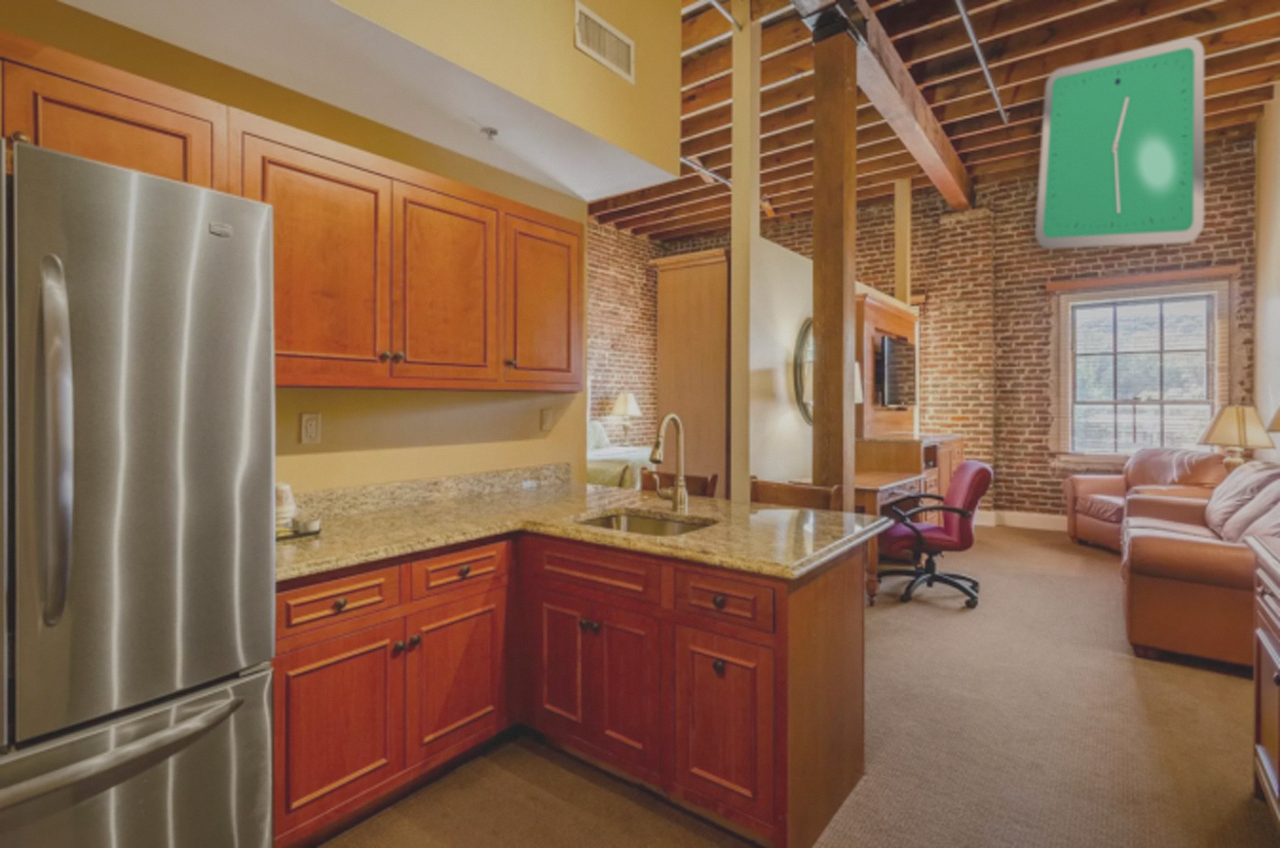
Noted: 12,29
